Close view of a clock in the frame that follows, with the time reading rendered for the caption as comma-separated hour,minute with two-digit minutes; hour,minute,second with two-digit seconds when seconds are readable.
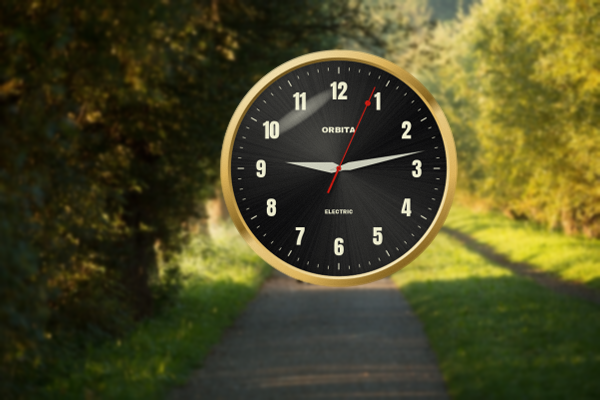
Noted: 9,13,04
